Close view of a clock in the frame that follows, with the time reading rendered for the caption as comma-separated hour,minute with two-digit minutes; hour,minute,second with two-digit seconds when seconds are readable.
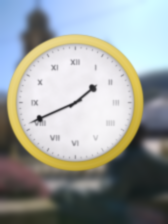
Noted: 1,41
